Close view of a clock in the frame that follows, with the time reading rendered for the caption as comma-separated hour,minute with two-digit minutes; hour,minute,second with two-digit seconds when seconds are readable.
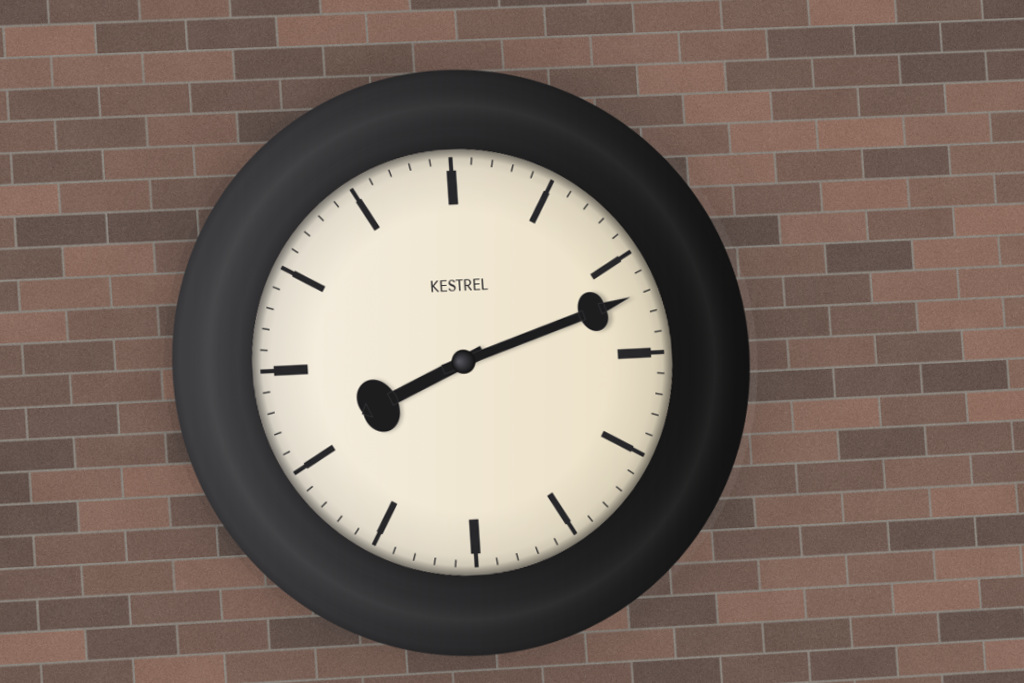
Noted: 8,12
